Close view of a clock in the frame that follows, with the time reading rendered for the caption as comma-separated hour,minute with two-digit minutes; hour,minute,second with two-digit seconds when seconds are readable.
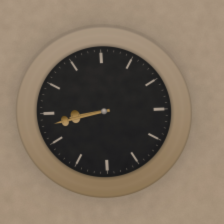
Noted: 8,43
